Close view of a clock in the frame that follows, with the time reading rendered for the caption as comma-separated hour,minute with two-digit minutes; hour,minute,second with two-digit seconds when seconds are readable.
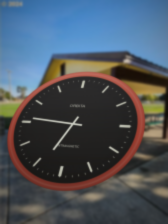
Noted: 6,46
